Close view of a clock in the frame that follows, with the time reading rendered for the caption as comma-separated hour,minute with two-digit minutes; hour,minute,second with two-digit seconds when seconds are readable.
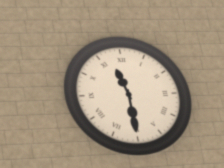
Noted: 11,30
